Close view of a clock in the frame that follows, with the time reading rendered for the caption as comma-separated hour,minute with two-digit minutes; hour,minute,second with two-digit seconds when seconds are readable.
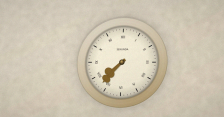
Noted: 7,37
